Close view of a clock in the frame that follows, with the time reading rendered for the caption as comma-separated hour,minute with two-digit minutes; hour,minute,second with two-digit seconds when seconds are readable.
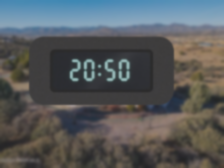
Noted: 20,50
